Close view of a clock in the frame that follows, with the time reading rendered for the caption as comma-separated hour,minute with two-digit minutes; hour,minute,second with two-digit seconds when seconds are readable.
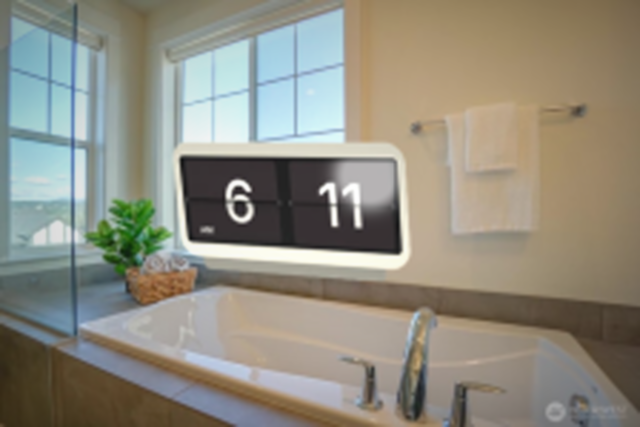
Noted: 6,11
